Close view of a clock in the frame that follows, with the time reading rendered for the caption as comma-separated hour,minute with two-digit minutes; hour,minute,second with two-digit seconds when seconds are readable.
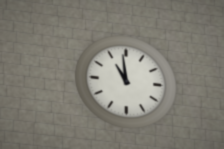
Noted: 10,59
